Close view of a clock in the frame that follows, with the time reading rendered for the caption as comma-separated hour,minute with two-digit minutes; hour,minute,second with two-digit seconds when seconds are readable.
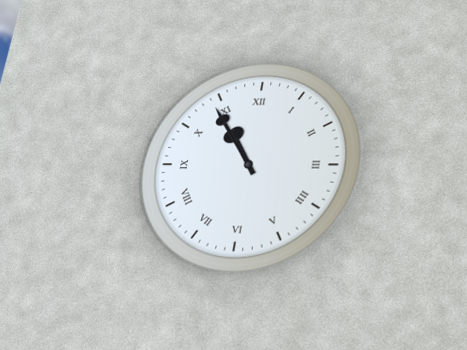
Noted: 10,54
